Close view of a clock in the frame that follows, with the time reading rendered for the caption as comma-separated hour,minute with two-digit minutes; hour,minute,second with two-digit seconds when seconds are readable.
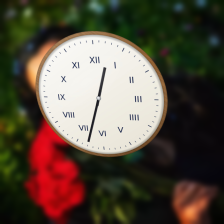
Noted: 12,33
